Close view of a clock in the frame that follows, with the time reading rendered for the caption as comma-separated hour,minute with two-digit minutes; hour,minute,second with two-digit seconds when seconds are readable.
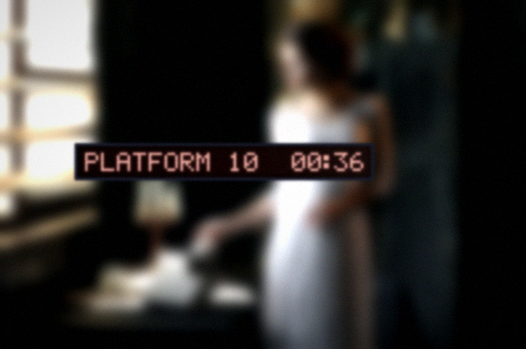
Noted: 0,36
